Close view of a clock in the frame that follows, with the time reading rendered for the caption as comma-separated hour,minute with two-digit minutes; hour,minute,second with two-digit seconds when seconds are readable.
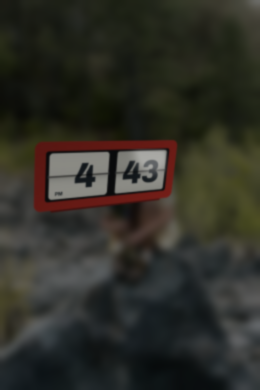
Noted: 4,43
